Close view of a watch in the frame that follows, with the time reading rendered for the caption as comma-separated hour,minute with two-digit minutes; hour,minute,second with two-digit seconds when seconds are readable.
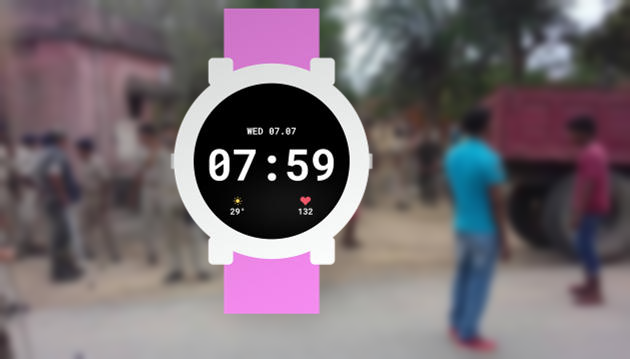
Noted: 7,59
